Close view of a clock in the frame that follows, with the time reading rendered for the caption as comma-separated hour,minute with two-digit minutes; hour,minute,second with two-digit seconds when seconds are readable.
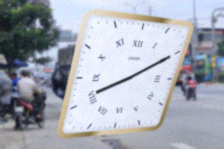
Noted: 8,10
